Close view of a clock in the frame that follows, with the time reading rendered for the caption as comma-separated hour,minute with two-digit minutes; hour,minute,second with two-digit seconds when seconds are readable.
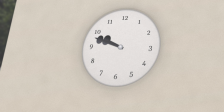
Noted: 9,48
